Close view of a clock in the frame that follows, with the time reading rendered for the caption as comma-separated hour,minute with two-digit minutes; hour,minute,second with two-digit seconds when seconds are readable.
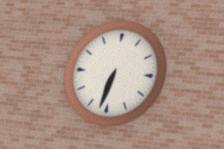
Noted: 6,32
